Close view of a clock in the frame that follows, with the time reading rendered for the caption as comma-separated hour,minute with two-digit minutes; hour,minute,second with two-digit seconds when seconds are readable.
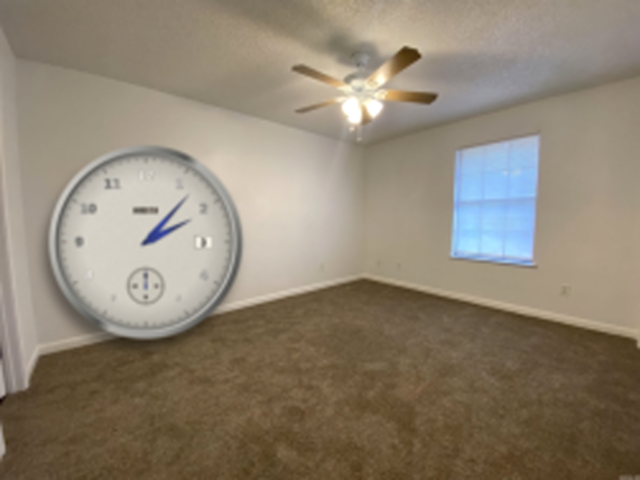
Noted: 2,07
